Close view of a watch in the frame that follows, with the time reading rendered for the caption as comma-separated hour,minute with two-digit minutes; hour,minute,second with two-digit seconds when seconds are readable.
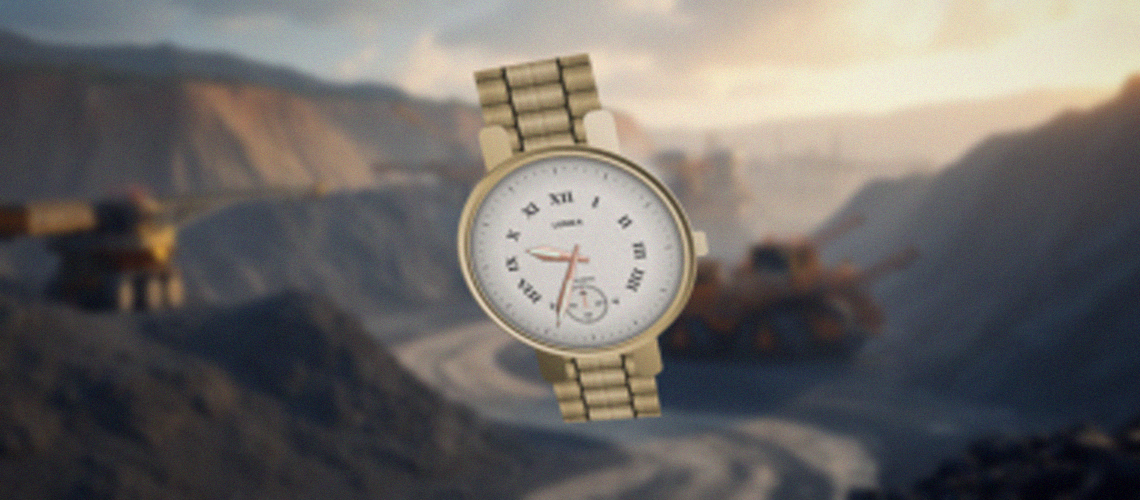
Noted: 9,34
